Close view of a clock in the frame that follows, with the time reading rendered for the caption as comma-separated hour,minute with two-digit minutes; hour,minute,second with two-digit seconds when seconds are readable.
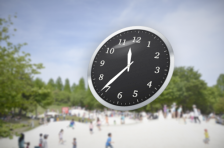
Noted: 11,36
